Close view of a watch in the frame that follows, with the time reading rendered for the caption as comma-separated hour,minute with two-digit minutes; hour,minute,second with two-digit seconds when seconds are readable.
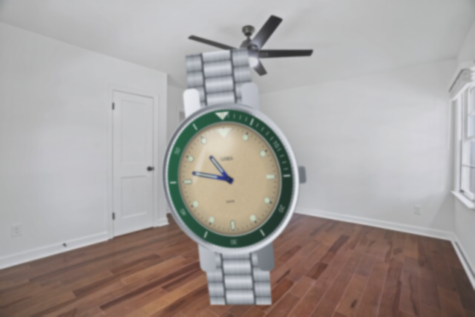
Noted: 10,47
